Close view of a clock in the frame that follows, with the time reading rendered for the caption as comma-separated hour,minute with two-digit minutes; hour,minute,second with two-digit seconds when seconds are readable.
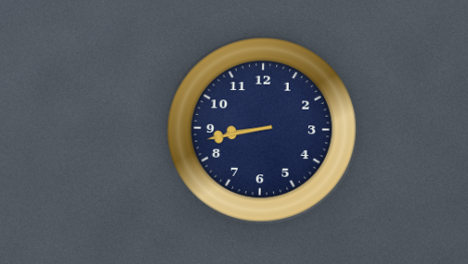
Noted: 8,43
